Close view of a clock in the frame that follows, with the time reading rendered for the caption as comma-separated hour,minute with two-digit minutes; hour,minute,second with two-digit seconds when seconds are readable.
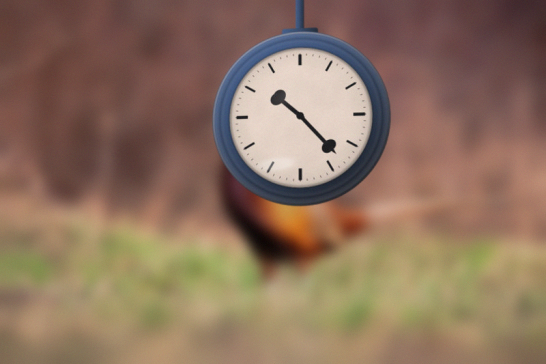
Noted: 10,23
